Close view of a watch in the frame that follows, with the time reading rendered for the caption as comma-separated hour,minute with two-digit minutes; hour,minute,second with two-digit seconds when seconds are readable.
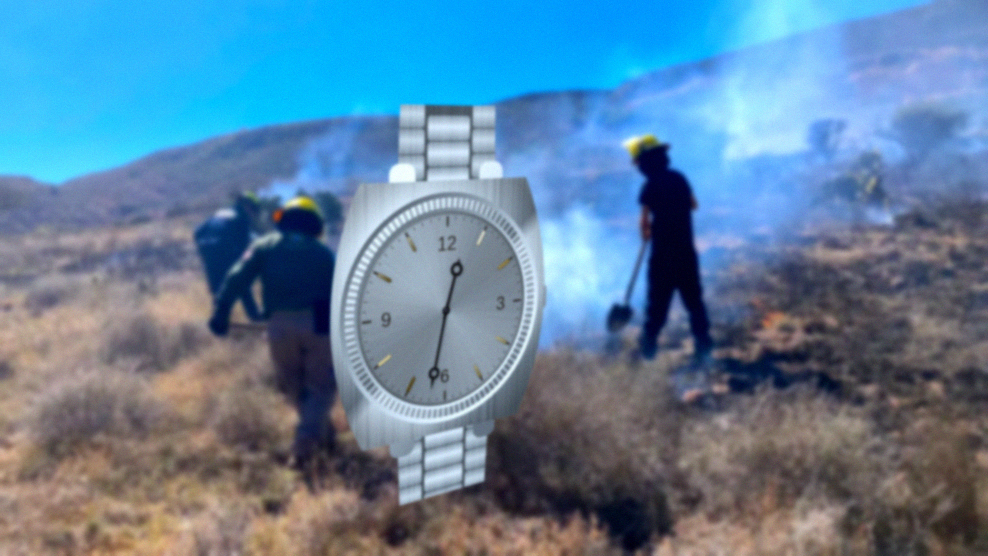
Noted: 12,32
